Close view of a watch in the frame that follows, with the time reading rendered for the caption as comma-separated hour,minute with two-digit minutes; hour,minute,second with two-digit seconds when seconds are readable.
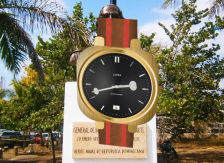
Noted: 2,42
